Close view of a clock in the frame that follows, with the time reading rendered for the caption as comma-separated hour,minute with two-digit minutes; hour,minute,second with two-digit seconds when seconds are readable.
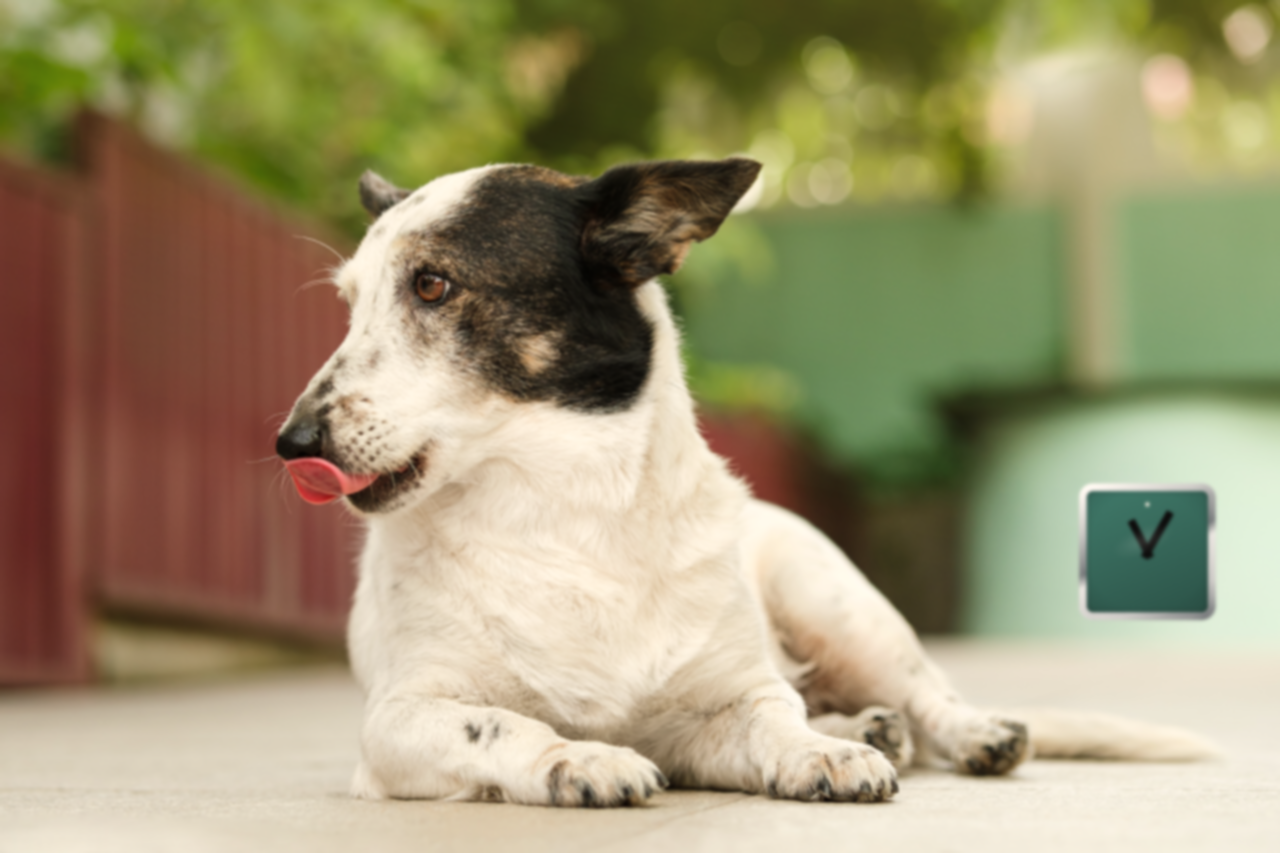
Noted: 11,05
